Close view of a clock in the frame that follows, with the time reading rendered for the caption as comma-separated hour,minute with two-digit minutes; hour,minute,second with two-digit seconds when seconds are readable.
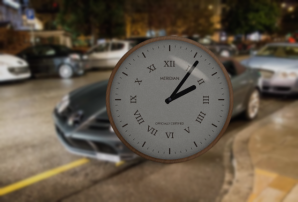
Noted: 2,06
